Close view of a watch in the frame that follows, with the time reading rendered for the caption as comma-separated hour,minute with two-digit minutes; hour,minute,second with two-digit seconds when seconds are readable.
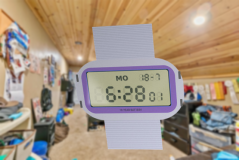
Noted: 6,28,01
